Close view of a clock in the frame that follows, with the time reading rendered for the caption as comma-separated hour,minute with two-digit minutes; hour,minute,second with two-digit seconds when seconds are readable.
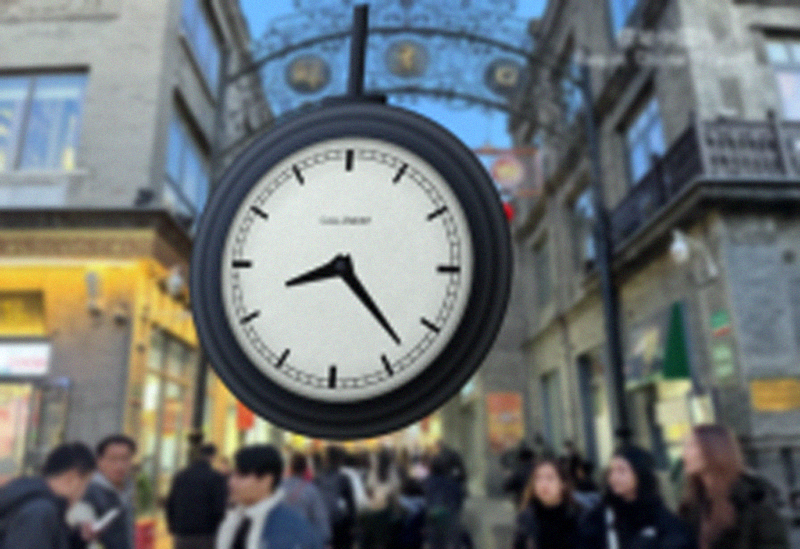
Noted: 8,23
